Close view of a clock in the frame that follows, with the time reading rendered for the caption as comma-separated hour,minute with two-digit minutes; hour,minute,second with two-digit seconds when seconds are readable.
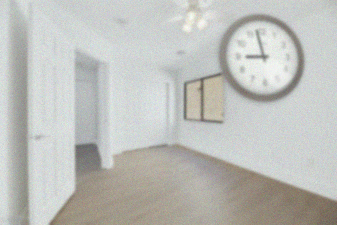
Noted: 8,58
